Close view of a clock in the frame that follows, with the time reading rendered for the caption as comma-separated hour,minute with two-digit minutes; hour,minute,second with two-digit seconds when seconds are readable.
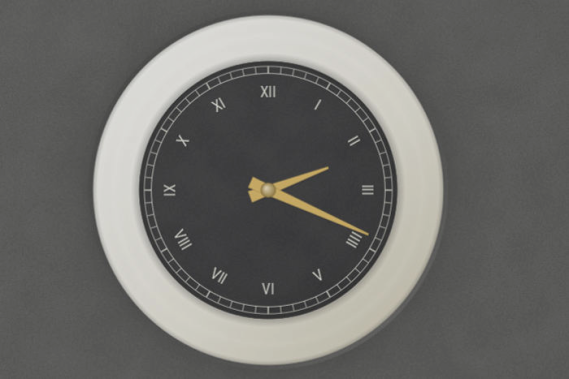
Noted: 2,19
